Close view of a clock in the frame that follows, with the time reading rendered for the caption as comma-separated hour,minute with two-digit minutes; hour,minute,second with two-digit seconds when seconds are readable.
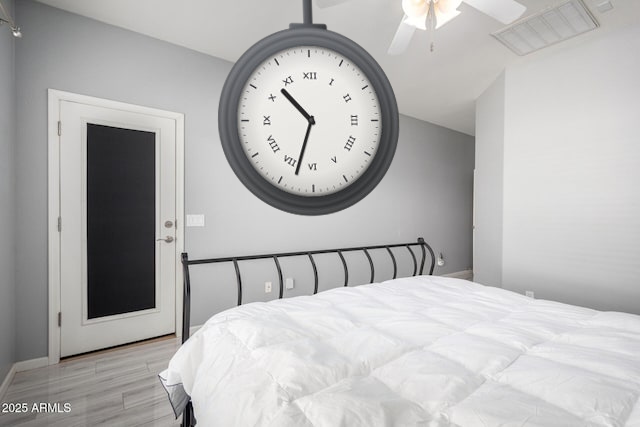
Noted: 10,33
